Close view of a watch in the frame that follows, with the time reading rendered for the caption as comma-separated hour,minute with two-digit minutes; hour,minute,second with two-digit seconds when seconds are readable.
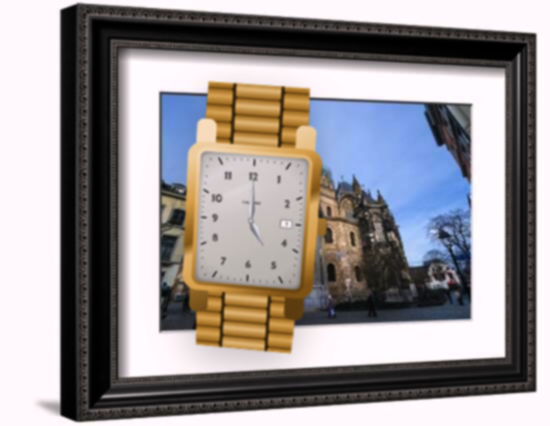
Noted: 5,00
